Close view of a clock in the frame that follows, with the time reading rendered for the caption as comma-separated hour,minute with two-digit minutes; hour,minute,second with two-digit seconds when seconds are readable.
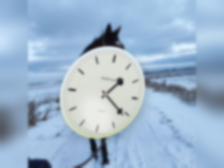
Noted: 1,21
